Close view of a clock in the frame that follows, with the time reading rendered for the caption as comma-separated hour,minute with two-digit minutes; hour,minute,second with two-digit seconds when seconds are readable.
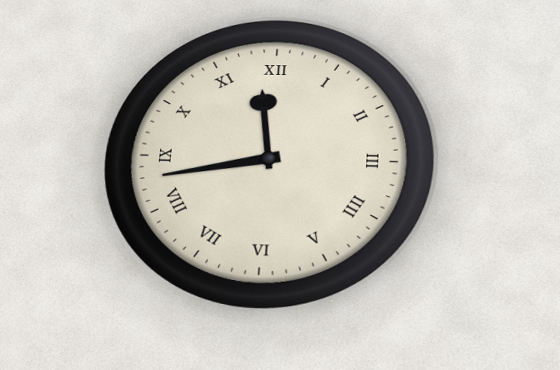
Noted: 11,43
